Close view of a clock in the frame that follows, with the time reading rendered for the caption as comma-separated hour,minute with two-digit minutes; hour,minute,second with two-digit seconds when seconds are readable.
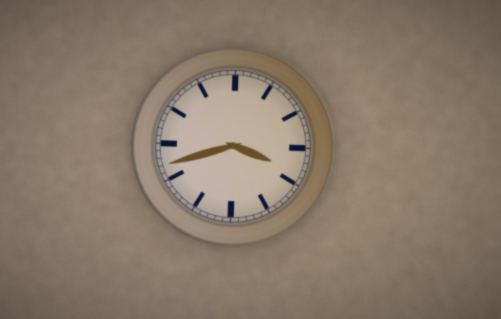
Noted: 3,42
